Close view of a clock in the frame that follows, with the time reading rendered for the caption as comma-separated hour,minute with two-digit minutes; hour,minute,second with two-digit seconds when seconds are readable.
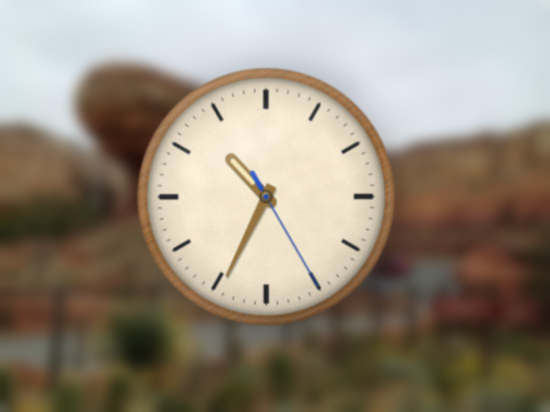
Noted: 10,34,25
